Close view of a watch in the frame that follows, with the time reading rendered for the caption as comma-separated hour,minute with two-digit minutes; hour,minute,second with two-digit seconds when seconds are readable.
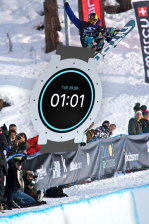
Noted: 1,01
